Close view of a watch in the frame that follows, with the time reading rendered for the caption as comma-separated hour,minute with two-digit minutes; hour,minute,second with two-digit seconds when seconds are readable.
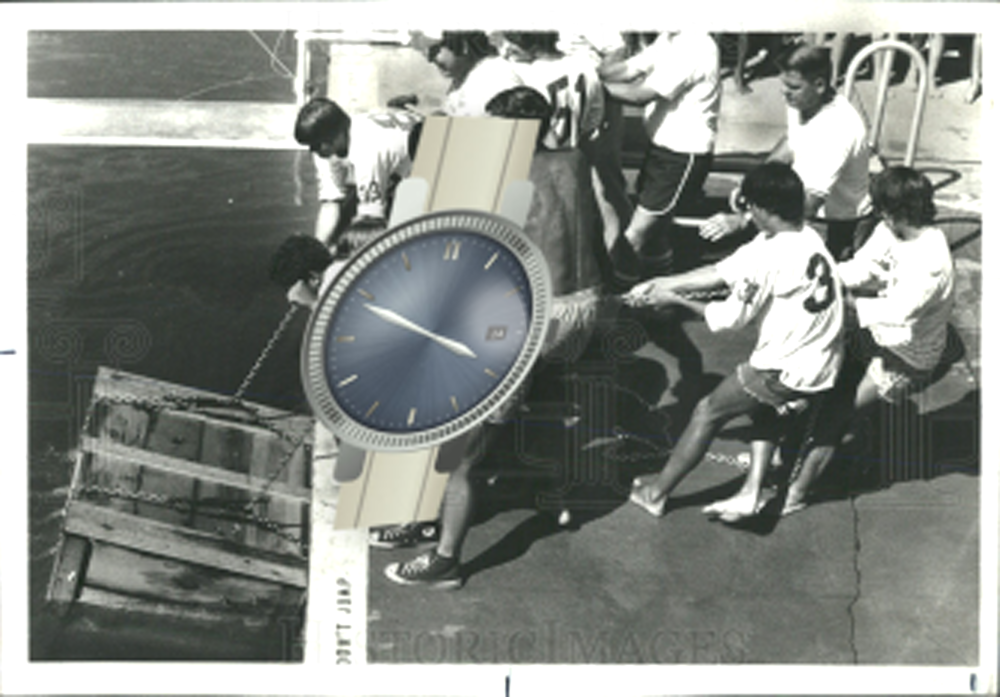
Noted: 3,49
